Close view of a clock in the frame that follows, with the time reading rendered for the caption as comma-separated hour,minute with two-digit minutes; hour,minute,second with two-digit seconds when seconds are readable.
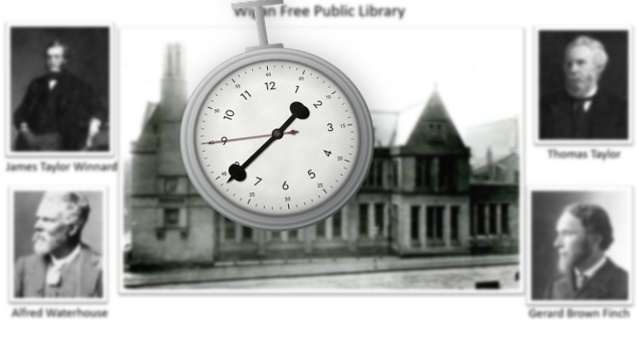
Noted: 1,38,45
